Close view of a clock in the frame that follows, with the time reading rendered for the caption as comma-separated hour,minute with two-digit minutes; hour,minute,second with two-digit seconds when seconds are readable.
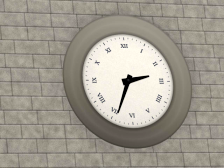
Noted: 2,34
